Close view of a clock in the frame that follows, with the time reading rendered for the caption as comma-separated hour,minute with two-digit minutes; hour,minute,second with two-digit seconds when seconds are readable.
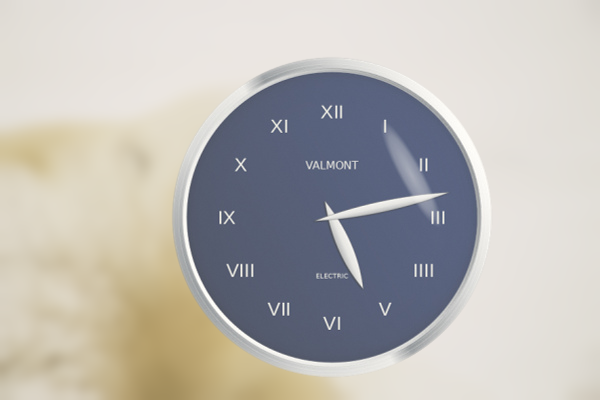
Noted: 5,13
